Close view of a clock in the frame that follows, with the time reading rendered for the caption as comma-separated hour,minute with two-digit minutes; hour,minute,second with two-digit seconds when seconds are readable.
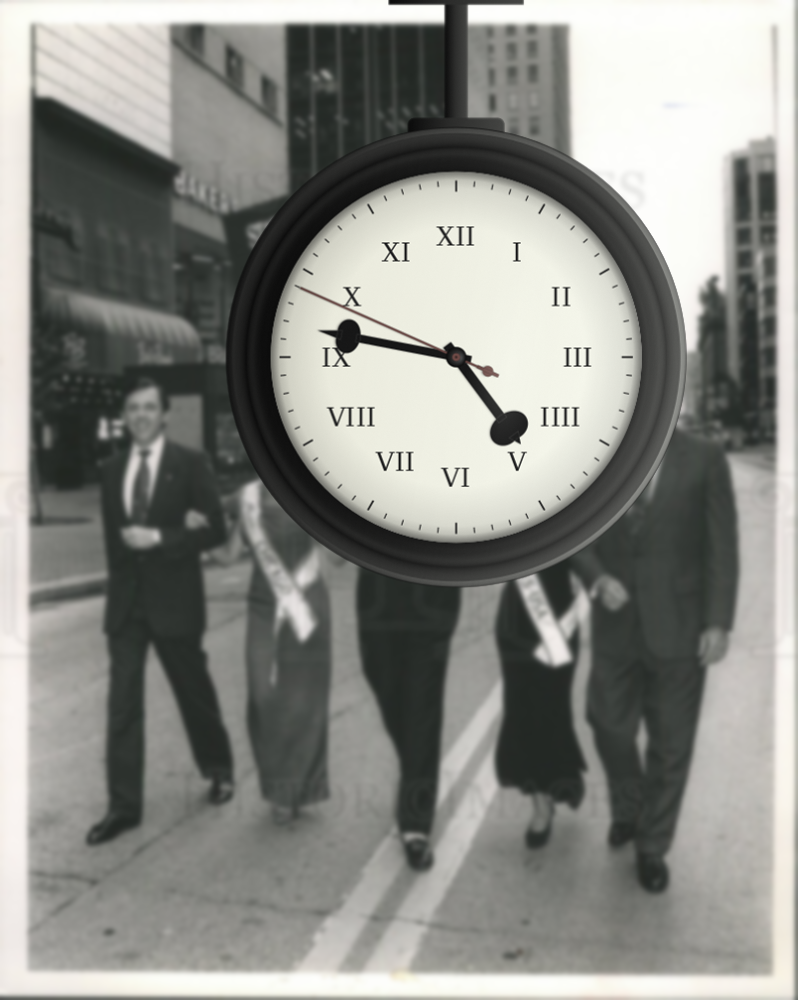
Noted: 4,46,49
